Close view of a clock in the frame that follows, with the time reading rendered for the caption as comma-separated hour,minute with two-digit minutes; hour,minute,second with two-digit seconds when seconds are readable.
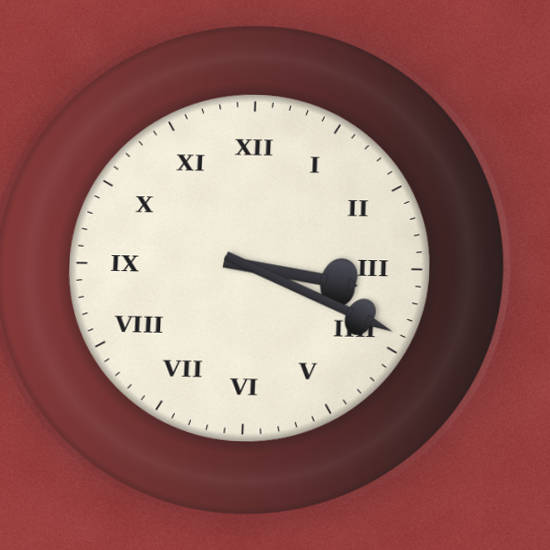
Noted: 3,19
